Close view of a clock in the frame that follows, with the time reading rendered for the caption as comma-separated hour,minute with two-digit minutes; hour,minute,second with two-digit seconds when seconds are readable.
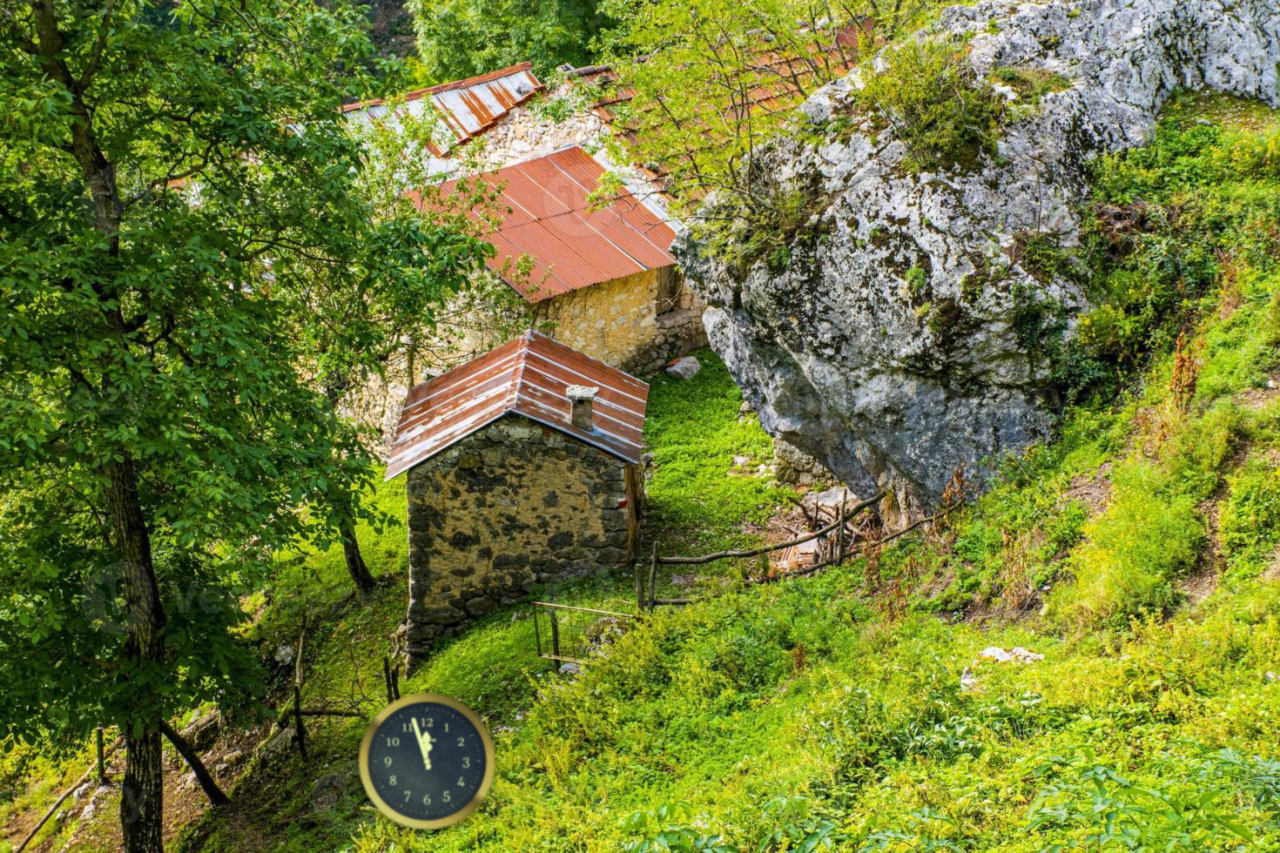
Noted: 11,57
